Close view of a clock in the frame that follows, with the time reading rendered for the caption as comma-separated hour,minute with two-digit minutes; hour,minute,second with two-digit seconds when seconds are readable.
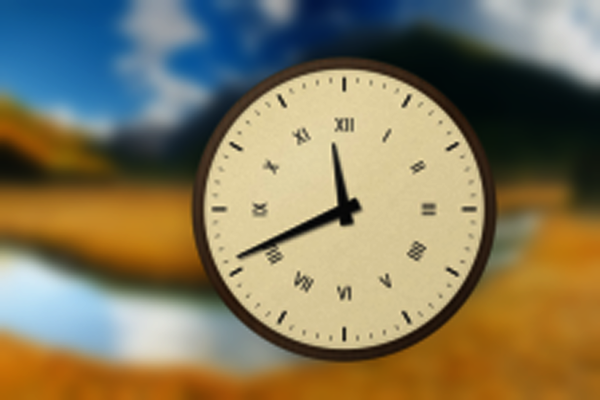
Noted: 11,41
